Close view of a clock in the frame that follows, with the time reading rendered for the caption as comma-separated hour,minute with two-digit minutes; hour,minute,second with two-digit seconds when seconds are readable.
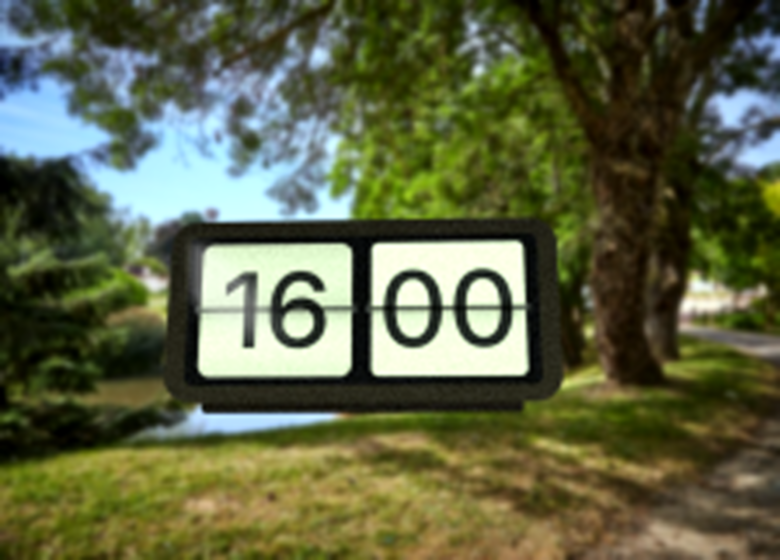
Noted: 16,00
